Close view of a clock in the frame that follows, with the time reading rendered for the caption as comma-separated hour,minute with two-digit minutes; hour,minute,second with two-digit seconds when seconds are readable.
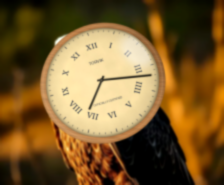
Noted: 7,17
